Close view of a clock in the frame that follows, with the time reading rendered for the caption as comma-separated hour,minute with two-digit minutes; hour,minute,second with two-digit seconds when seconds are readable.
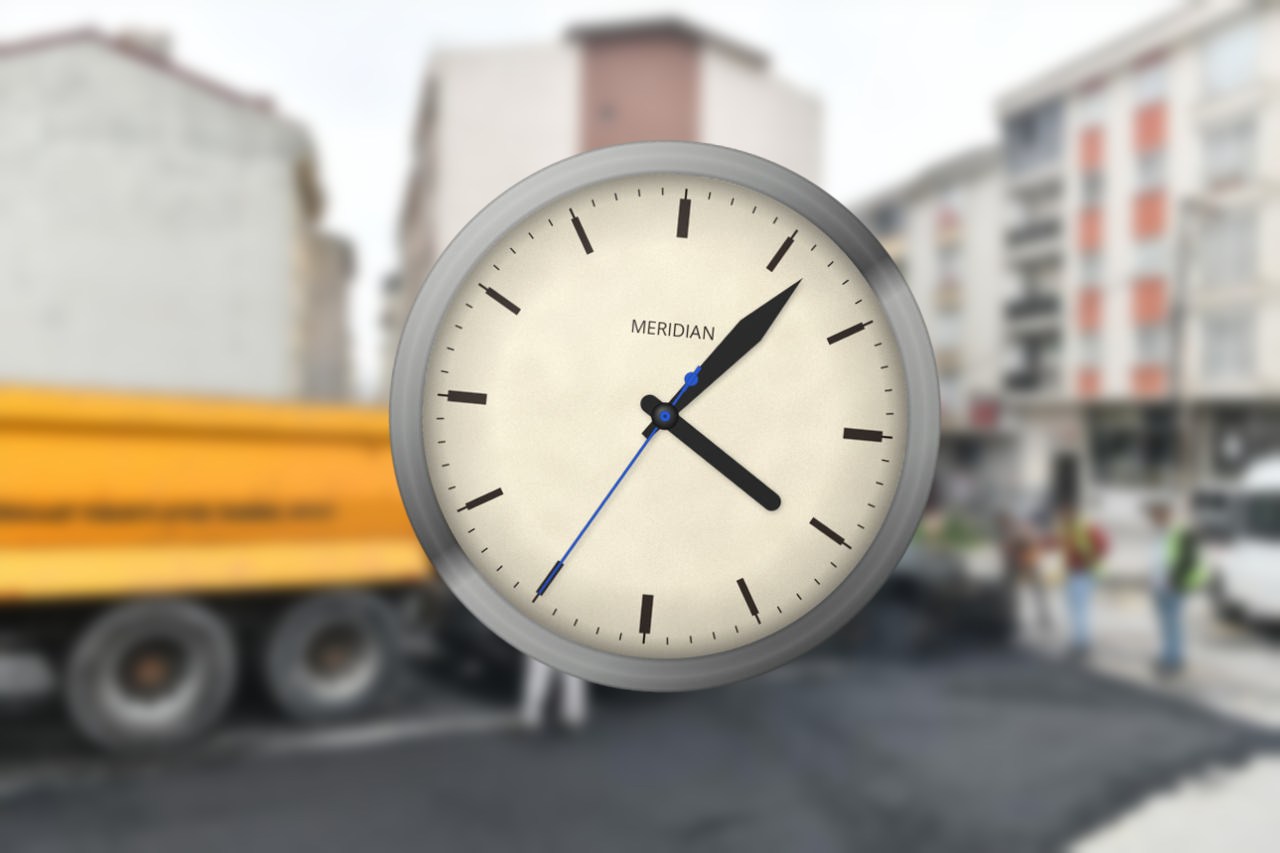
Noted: 4,06,35
